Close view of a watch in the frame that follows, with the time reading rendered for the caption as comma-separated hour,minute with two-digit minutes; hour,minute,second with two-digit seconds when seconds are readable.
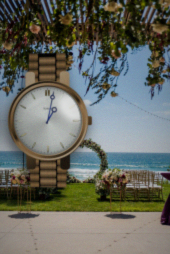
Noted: 1,02
